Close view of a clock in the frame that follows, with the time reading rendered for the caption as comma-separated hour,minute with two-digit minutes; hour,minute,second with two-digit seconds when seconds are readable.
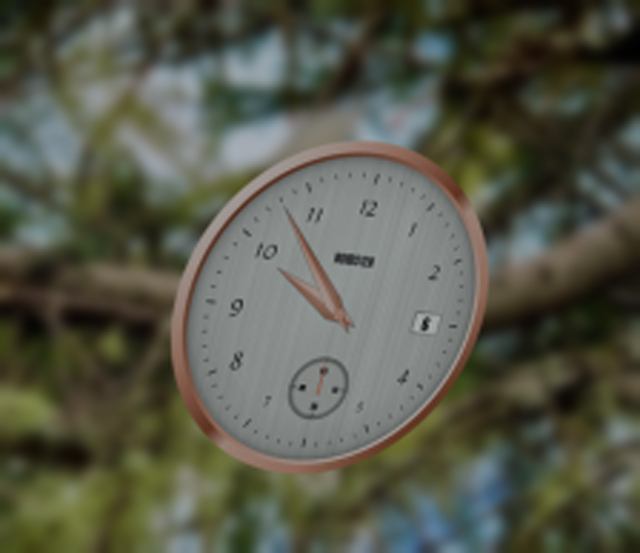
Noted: 9,53
